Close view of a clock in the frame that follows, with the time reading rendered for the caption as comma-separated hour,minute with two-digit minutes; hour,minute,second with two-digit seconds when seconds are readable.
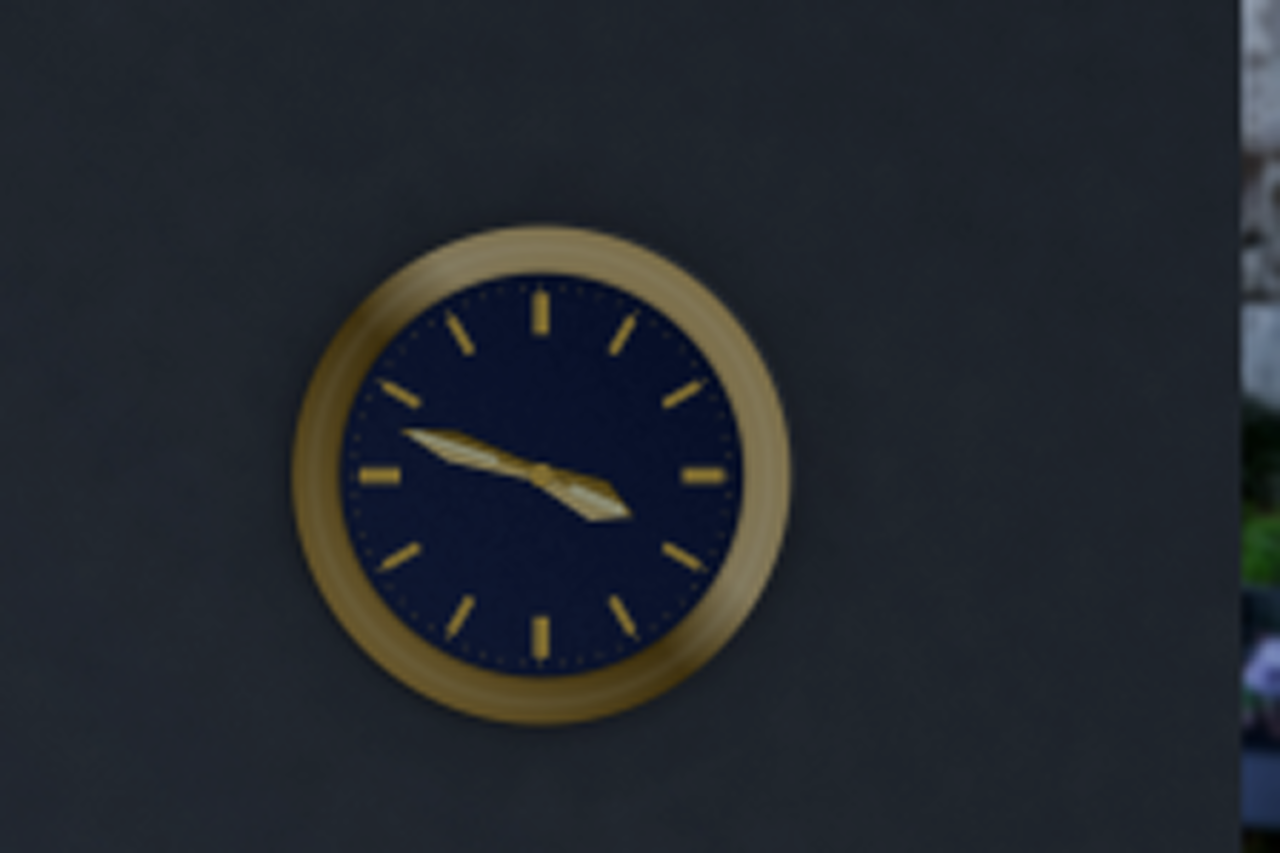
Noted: 3,48
